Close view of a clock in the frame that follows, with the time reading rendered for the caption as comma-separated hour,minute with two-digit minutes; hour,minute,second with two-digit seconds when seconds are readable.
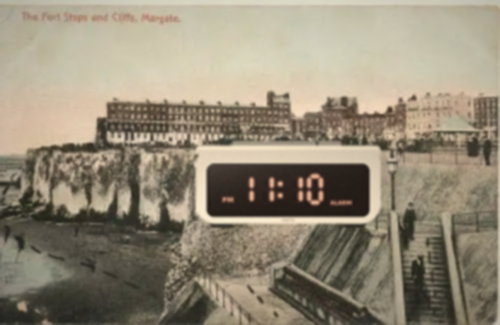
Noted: 11,10
